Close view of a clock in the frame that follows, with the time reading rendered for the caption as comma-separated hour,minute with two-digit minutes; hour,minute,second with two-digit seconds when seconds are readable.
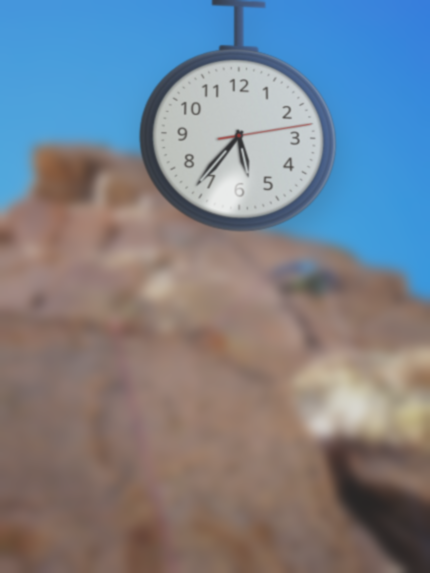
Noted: 5,36,13
